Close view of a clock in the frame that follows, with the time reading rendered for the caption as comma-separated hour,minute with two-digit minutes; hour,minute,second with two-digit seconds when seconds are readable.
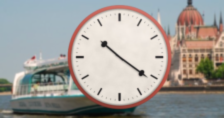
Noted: 10,21
